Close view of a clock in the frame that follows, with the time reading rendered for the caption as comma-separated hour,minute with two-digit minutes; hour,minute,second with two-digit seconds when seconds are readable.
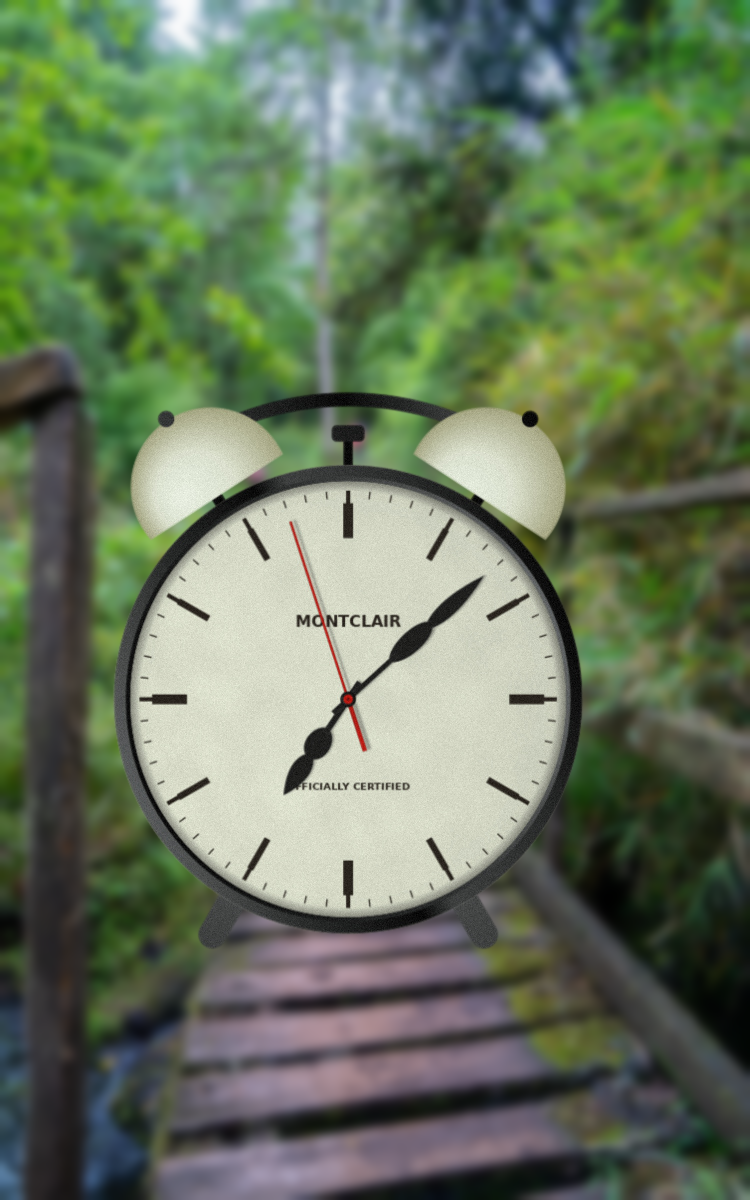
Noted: 7,07,57
